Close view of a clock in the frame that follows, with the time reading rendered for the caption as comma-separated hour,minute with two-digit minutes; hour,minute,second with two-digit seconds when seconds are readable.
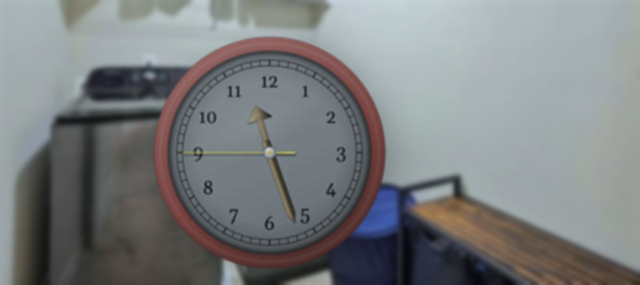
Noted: 11,26,45
